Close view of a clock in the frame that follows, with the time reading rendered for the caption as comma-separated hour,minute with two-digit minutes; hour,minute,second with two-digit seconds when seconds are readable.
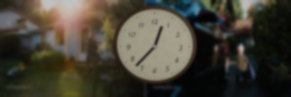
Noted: 12,37
